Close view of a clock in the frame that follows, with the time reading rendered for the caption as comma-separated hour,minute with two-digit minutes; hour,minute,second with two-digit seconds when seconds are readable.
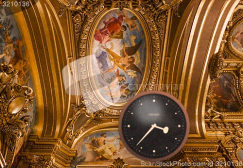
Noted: 3,37
